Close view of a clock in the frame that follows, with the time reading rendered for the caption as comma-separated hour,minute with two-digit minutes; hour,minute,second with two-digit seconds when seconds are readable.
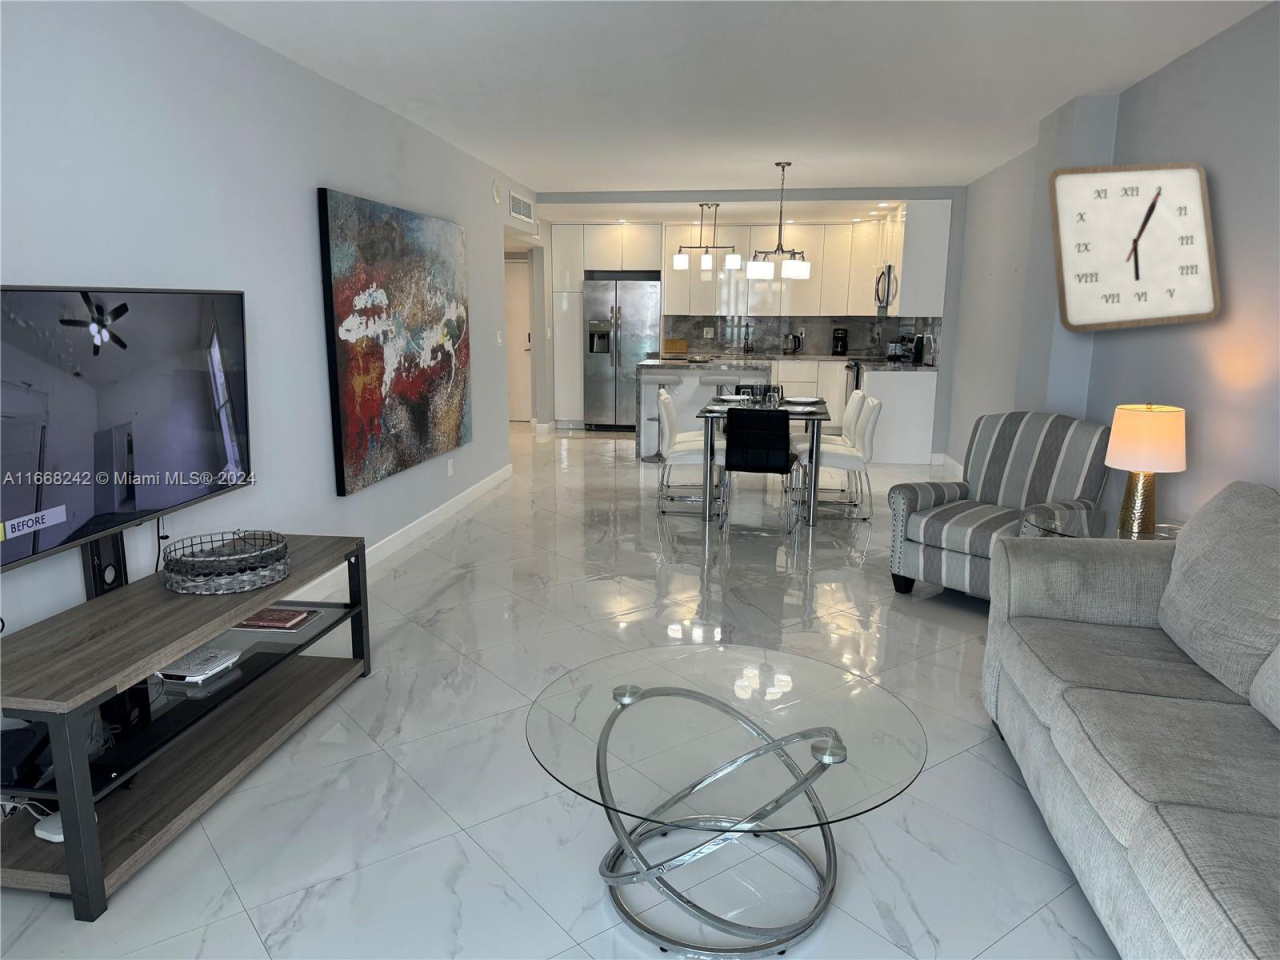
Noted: 6,05,05
